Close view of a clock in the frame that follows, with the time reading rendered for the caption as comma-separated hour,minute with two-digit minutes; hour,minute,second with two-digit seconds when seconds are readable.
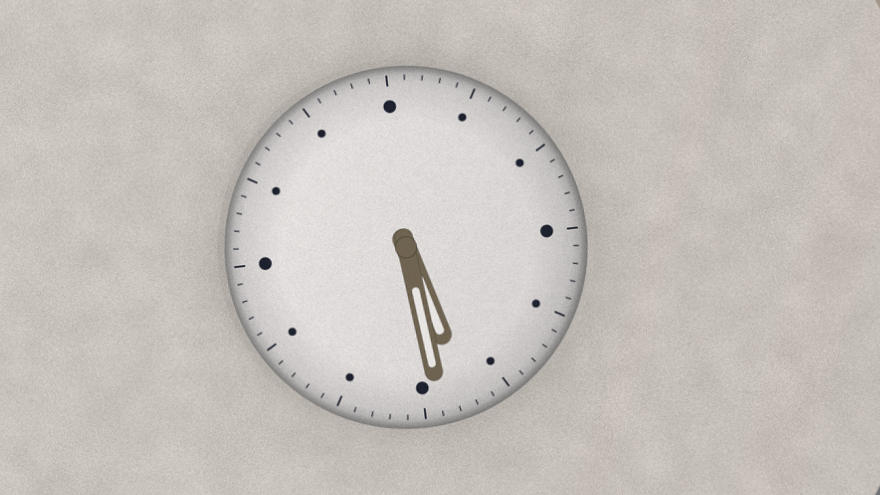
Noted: 5,29
